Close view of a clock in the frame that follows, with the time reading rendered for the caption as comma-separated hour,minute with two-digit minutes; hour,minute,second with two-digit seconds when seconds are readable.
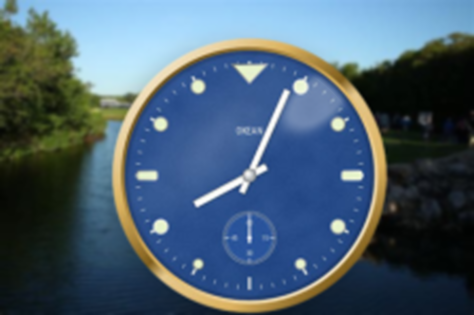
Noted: 8,04
